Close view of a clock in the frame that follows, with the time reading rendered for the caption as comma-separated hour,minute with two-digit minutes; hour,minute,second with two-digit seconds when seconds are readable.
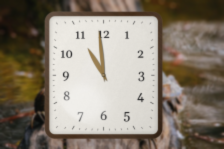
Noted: 10,59
